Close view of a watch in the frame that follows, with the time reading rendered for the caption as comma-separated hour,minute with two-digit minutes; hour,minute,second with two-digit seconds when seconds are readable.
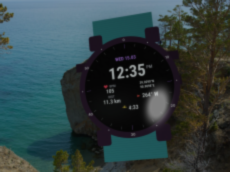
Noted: 12,35
